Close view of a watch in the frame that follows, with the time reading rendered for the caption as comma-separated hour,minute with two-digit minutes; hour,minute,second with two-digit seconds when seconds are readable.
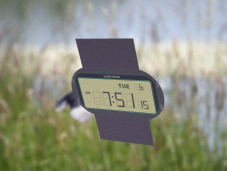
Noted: 7,51,15
